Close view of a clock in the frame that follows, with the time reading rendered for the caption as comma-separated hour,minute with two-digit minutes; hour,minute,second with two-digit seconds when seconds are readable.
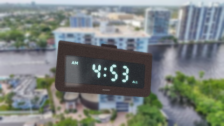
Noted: 4,53
